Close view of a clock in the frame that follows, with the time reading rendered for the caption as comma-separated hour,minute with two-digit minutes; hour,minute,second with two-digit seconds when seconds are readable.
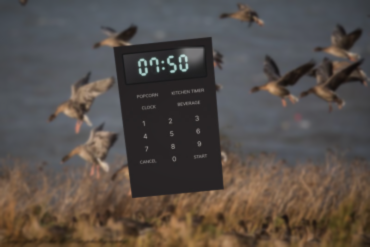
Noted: 7,50
